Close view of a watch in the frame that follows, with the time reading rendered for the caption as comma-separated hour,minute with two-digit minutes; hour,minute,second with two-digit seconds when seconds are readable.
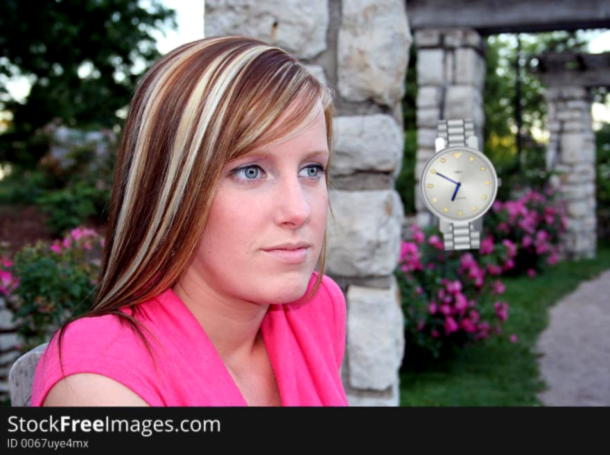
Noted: 6,50
